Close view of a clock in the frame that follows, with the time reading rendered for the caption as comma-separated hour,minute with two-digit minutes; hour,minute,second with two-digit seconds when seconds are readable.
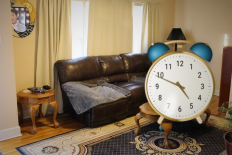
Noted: 4,49
